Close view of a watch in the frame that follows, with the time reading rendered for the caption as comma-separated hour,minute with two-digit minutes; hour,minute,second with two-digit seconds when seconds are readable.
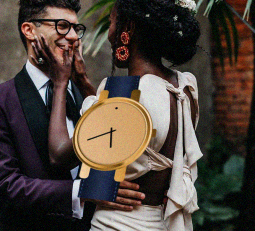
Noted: 5,41
